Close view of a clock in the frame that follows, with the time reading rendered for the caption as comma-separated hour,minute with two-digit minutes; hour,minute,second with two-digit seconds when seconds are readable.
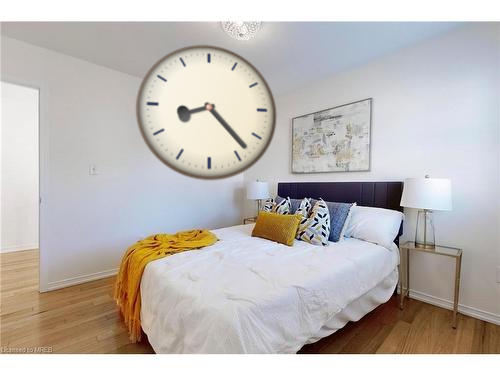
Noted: 8,23
